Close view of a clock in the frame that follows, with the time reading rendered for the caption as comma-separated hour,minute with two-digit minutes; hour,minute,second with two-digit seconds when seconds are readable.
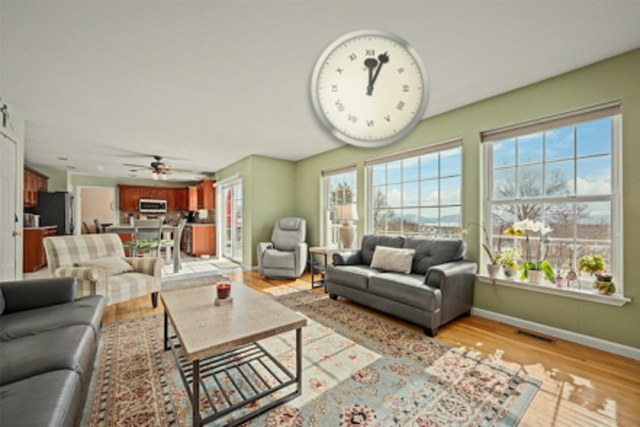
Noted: 12,04
